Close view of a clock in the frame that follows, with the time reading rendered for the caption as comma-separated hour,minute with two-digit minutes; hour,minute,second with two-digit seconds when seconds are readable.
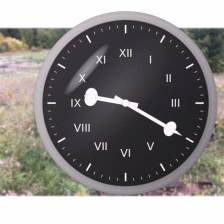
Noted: 9,20
